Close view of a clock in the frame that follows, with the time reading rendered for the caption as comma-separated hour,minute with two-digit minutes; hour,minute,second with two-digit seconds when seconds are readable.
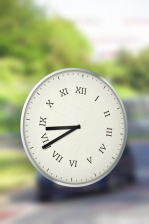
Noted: 8,39
